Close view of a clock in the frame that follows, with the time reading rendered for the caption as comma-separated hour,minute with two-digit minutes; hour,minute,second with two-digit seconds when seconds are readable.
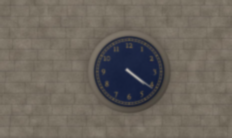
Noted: 4,21
